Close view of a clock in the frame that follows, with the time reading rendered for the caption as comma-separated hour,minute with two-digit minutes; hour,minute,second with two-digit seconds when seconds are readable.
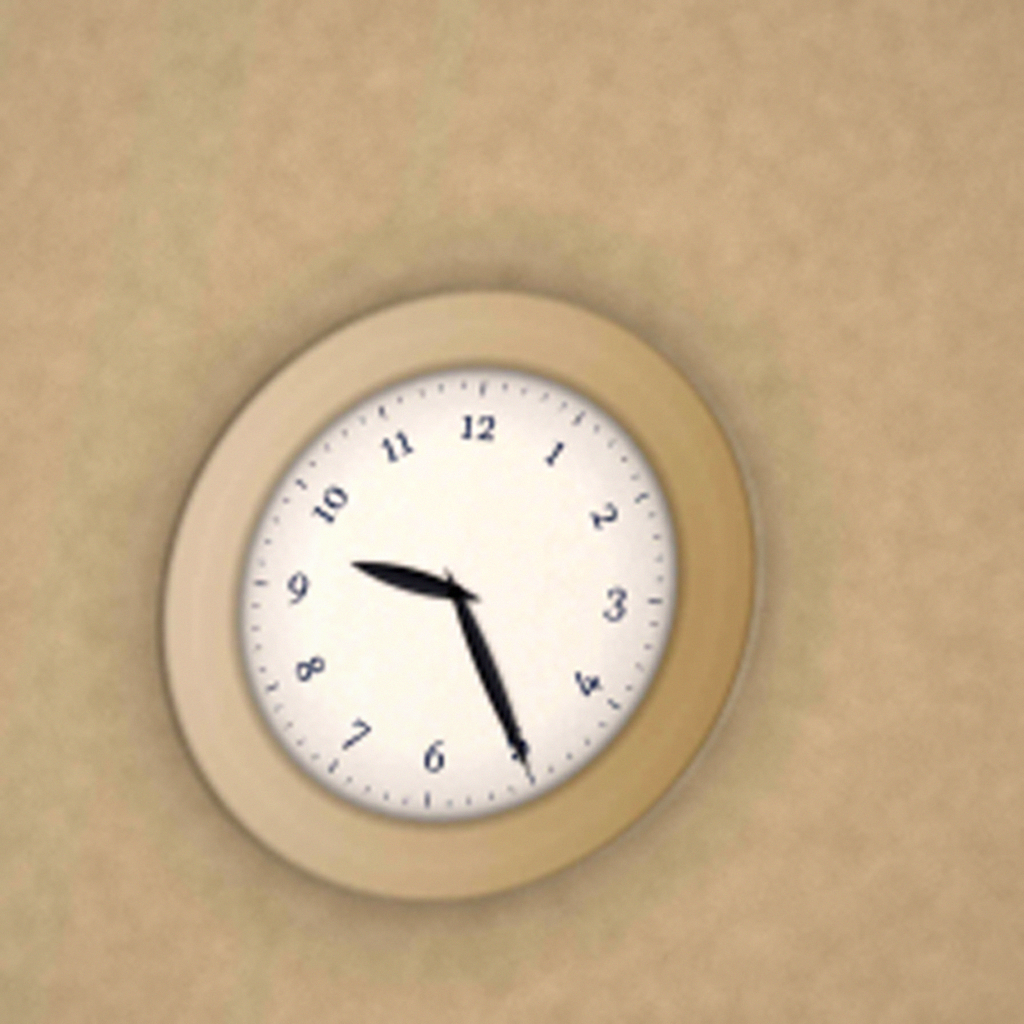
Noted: 9,25
